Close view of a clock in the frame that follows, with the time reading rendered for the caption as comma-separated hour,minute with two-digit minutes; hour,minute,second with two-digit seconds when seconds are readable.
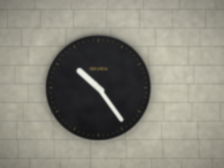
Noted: 10,24
